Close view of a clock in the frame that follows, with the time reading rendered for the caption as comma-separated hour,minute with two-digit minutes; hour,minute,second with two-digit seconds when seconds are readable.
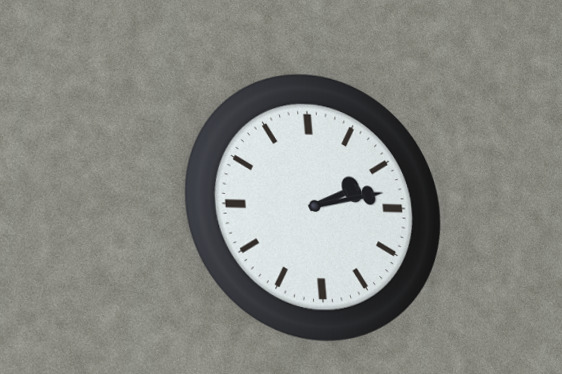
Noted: 2,13
